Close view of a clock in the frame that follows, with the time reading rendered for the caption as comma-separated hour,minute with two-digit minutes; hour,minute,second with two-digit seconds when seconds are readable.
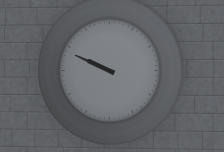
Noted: 9,49
